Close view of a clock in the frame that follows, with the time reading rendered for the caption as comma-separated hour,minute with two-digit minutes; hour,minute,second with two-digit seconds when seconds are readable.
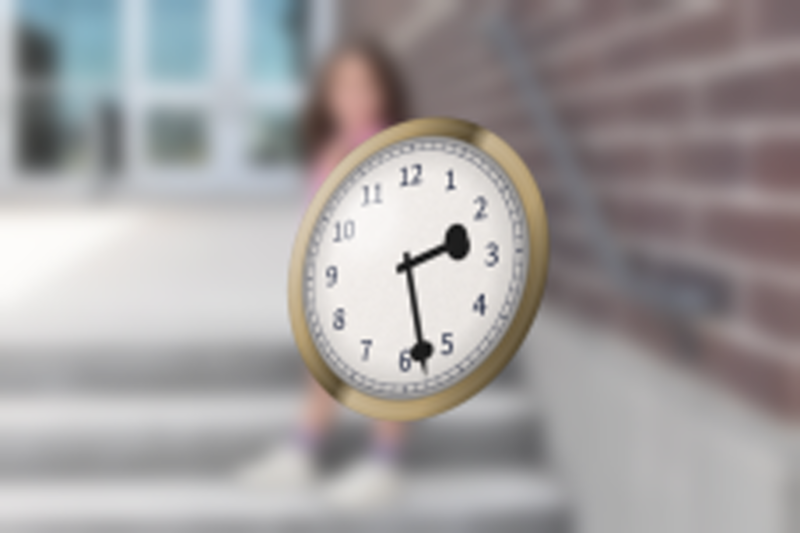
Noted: 2,28
